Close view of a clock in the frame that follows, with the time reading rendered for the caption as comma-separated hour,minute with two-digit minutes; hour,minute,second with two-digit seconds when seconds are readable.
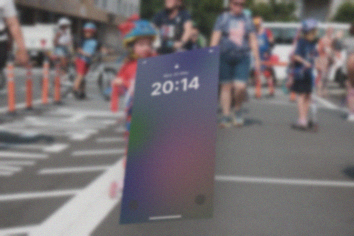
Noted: 20,14
